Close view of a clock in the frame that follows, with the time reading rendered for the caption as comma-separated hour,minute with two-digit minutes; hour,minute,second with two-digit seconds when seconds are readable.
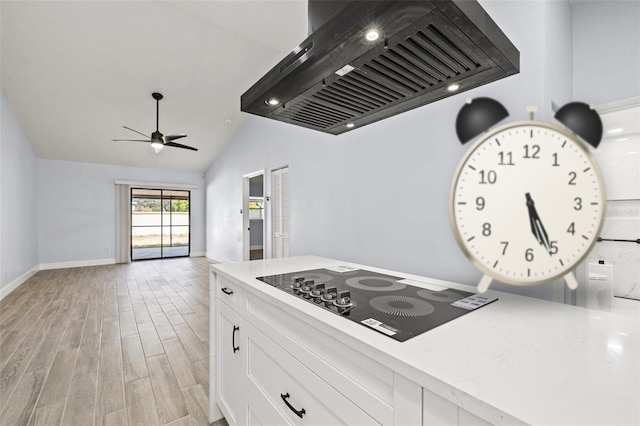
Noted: 5,26
